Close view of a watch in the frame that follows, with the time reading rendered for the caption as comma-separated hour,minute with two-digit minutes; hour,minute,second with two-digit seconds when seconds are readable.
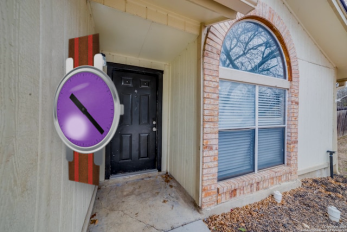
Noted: 10,22
